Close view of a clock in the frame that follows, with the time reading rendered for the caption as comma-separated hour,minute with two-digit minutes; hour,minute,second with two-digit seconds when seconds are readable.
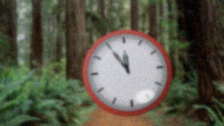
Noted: 11,55
